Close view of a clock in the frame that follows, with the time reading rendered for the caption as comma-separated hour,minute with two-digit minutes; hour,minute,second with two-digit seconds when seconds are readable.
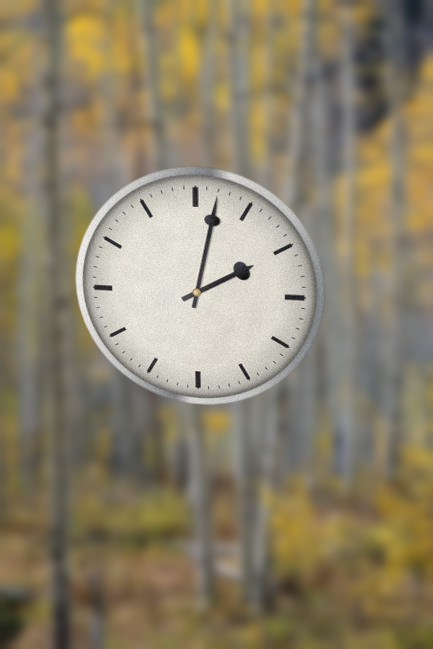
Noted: 2,02
